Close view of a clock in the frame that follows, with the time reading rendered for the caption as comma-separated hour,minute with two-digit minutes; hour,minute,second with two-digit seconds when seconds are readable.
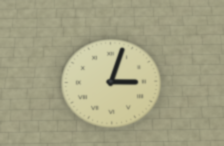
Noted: 3,03
